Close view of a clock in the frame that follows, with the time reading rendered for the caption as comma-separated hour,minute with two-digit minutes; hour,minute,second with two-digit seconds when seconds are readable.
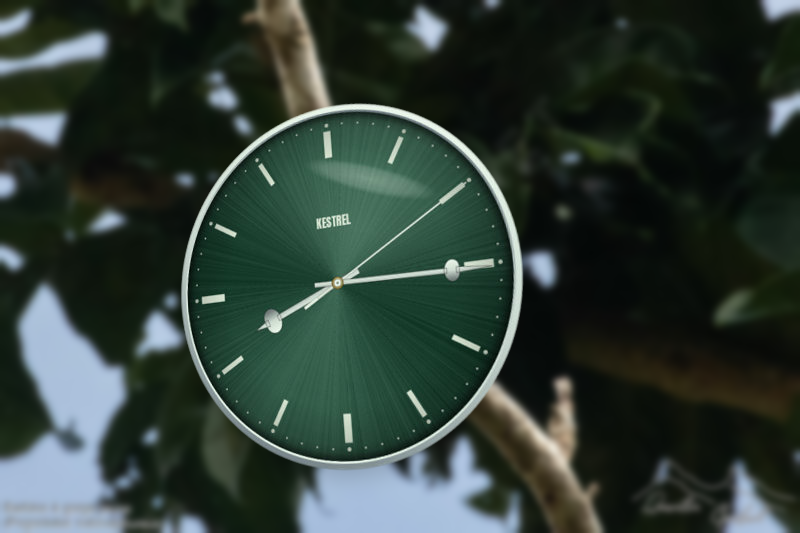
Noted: 8,15,10
